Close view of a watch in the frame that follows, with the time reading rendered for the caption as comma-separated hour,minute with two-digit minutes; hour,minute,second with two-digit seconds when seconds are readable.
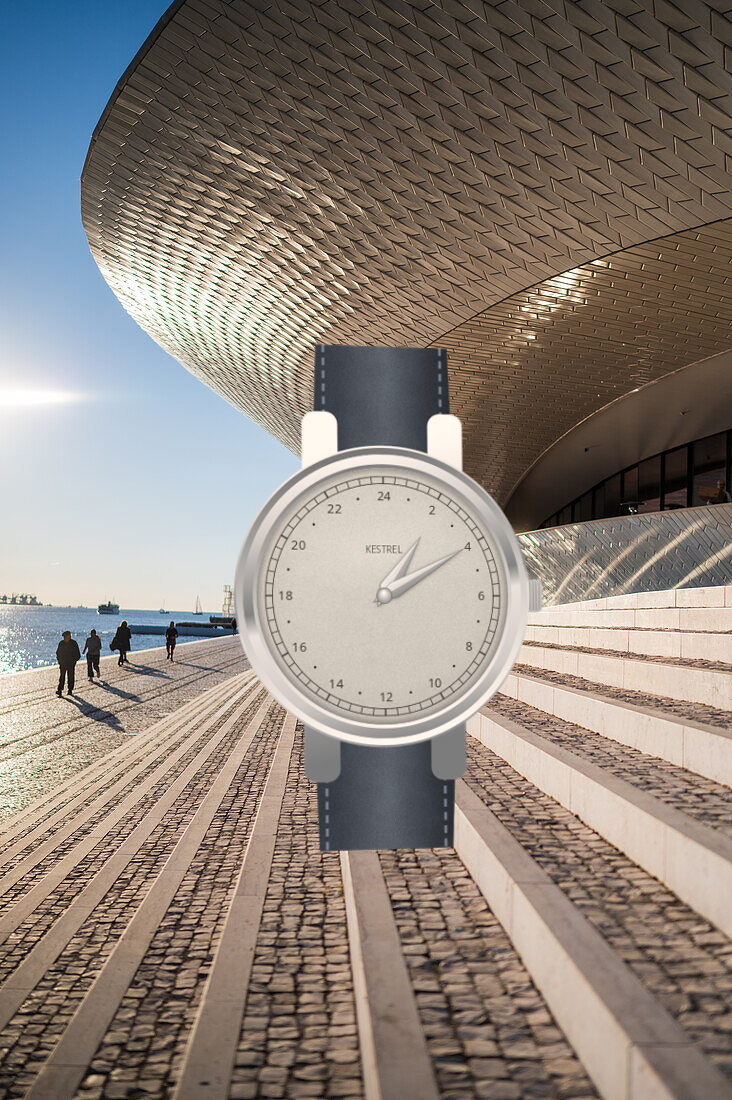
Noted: 2,10
